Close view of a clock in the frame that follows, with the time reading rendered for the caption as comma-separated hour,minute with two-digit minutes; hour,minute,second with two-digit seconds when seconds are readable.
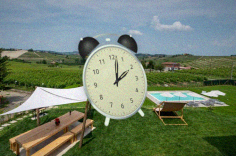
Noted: 2,02
